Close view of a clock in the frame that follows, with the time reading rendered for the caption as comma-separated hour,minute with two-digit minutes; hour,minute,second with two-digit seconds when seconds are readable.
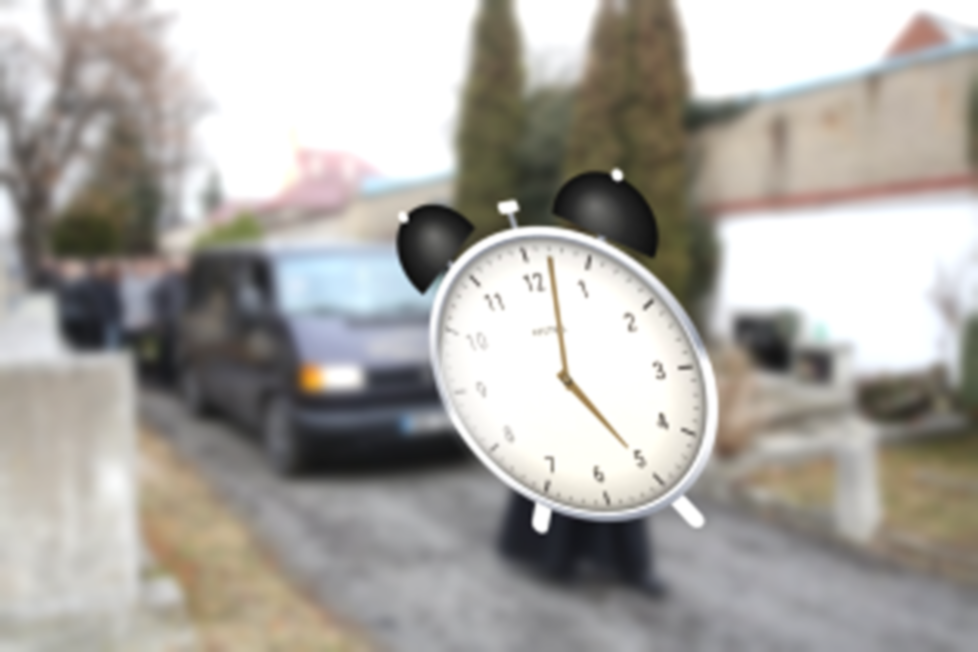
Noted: 5,02
